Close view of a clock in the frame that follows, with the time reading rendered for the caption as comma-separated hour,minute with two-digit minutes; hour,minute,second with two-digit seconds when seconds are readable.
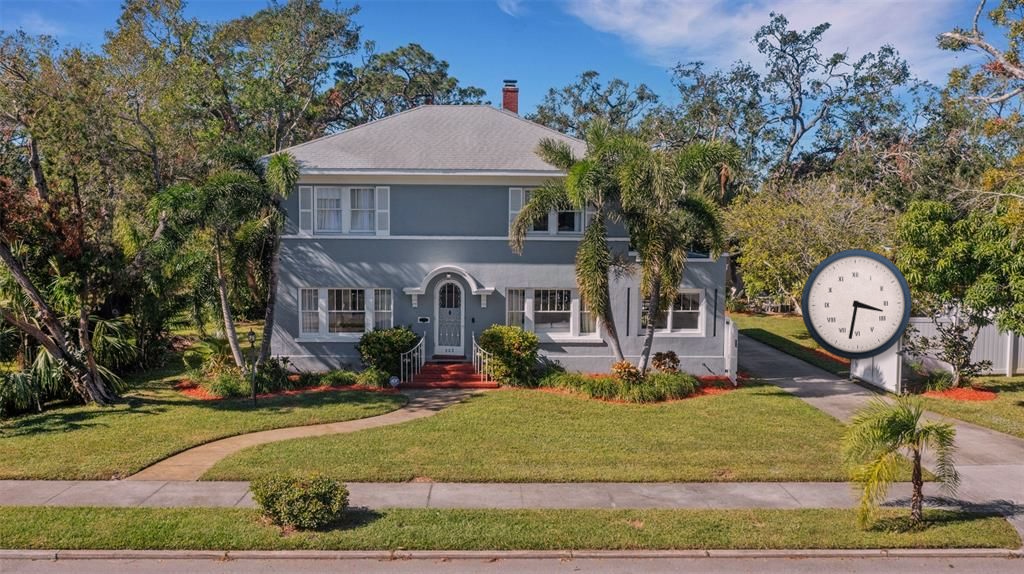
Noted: 3,32
